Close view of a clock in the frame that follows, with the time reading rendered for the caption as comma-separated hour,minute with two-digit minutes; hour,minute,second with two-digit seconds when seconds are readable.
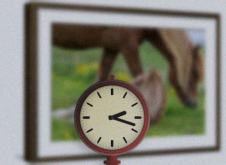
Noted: 2,18
